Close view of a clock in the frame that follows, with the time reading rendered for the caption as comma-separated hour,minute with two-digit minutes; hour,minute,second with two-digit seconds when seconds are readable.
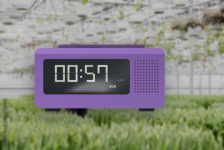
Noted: 0,57
